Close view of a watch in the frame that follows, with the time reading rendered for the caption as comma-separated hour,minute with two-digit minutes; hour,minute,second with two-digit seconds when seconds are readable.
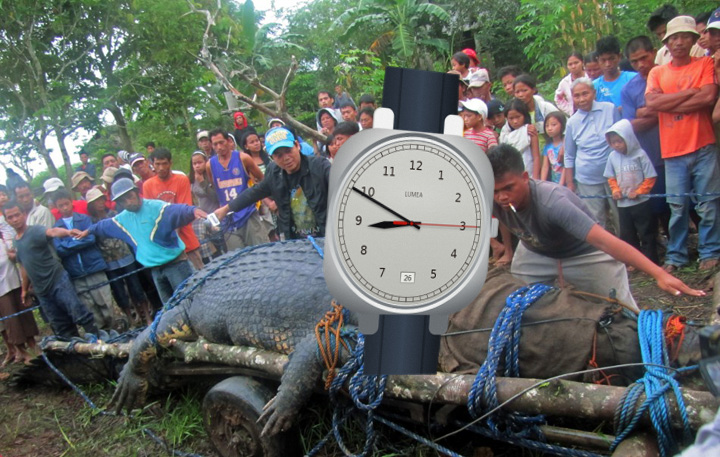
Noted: 8,49,15
